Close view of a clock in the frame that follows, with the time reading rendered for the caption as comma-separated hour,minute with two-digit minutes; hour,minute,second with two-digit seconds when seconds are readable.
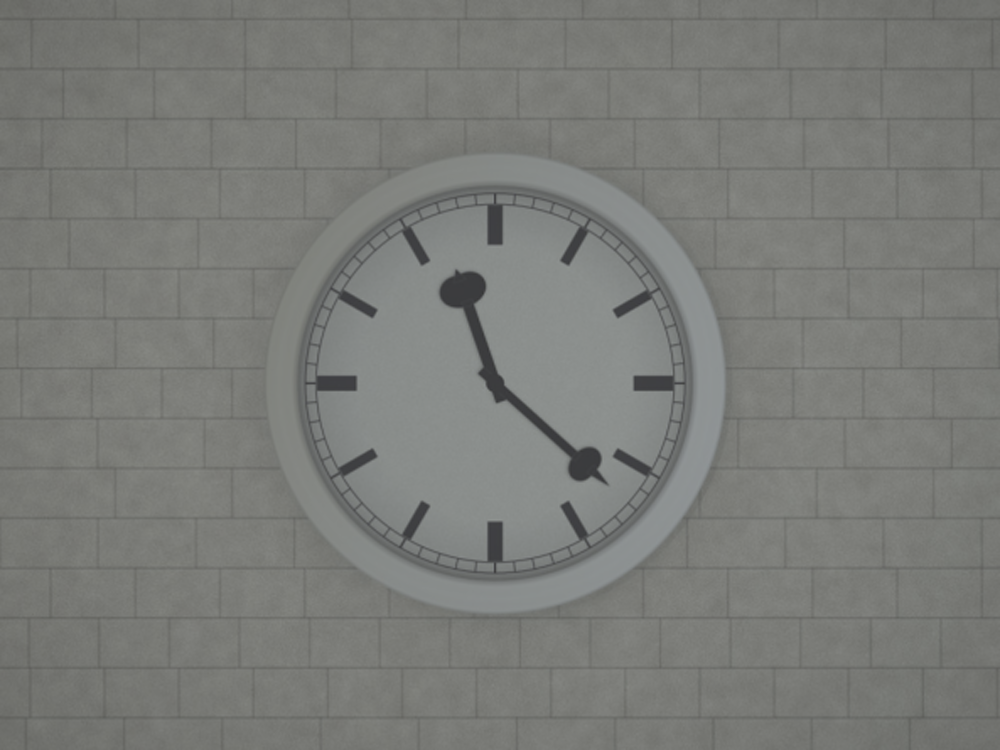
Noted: 11,22
